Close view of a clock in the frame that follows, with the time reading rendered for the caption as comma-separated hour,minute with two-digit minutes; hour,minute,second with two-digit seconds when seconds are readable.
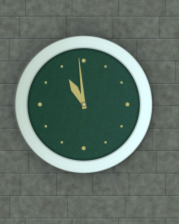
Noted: 10,59
